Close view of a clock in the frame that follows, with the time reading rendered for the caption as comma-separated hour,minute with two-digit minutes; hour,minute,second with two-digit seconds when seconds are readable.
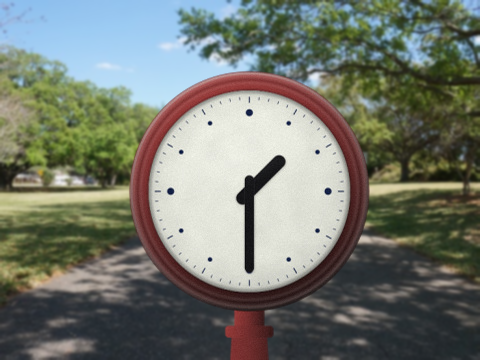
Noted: 1,30
